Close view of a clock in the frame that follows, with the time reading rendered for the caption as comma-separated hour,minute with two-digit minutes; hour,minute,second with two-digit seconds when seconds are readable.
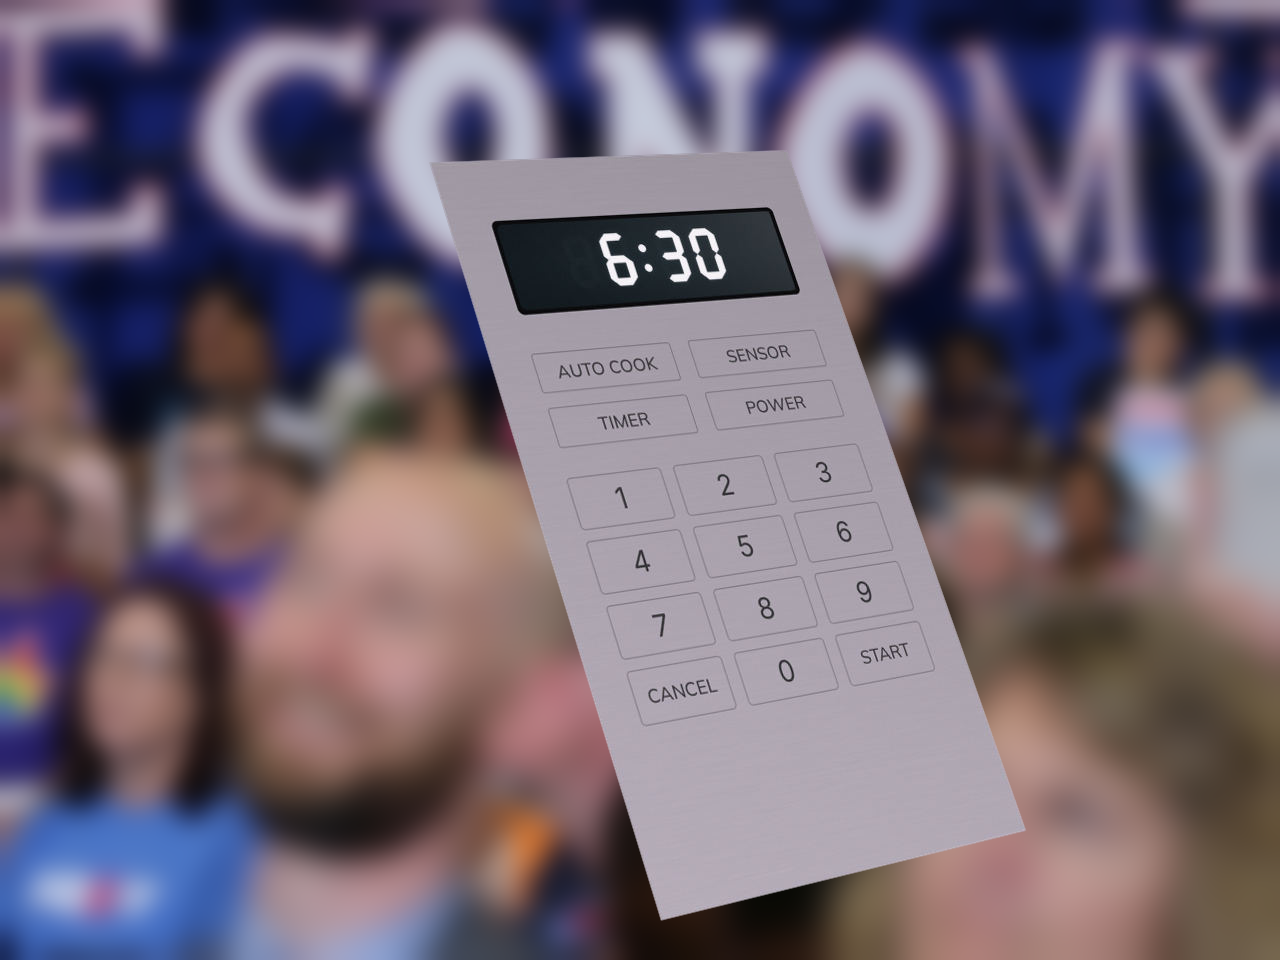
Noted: 6,30
